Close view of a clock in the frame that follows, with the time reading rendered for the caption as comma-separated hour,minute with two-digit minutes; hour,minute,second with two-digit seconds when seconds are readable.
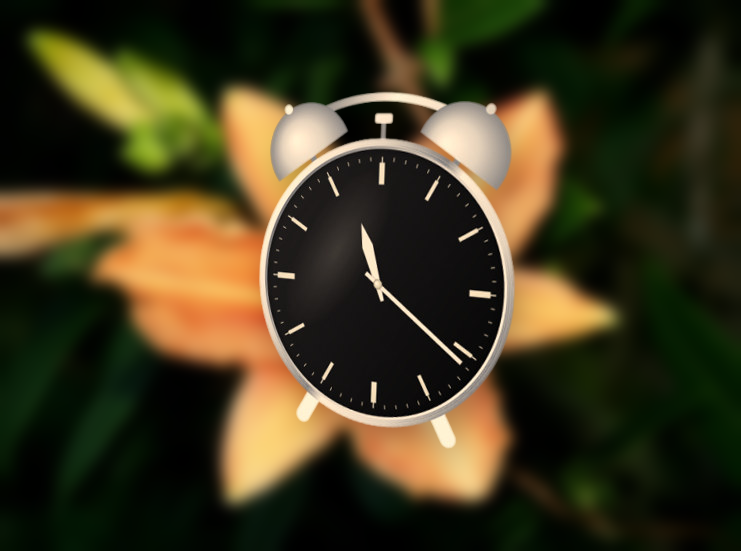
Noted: 11,21
